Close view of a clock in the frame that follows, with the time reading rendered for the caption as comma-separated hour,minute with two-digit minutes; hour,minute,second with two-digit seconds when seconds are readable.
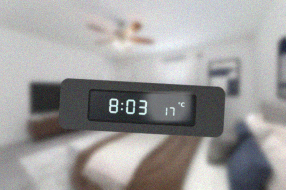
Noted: 8,03
